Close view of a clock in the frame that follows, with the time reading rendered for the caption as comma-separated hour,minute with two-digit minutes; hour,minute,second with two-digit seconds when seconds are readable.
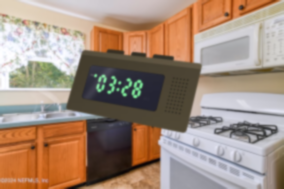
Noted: 3,28
